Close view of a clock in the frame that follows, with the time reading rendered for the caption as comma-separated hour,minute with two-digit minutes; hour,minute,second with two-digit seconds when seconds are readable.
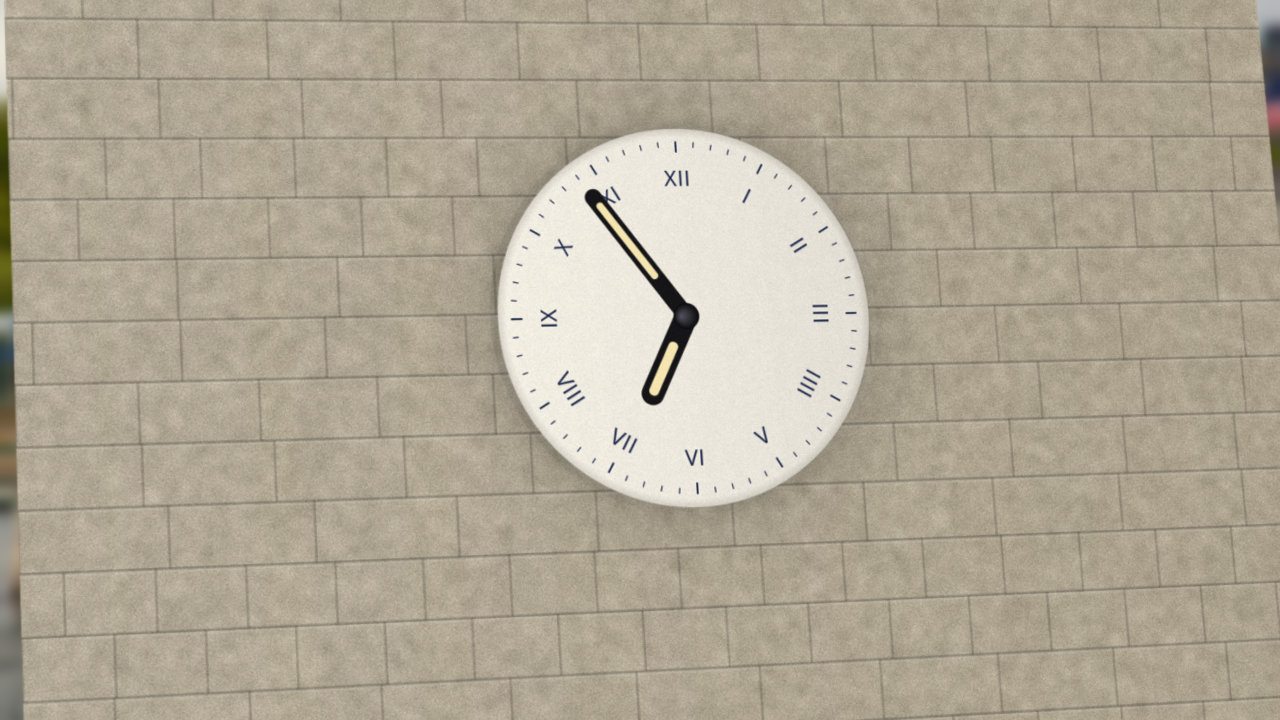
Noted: 6,54
